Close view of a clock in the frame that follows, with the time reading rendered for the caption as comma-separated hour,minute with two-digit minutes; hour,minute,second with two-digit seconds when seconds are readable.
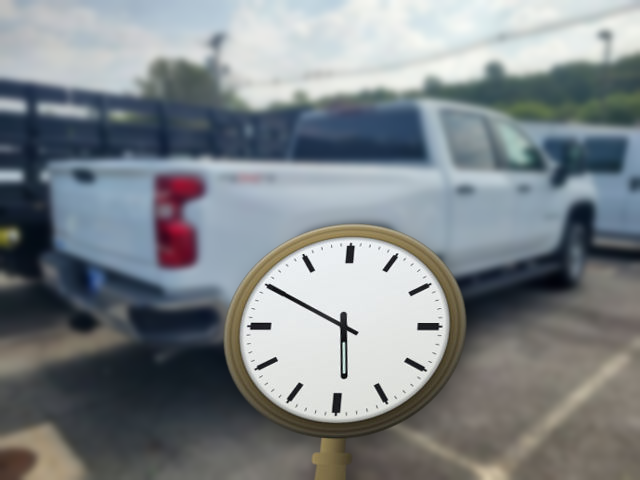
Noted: 5,50
